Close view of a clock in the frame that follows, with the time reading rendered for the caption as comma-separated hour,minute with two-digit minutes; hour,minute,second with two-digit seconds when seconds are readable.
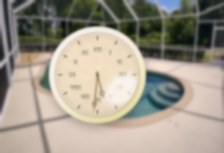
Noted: 5,31
